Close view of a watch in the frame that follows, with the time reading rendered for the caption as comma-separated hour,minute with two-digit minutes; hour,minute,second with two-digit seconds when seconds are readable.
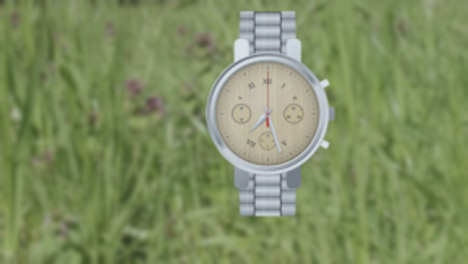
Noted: 7,27
